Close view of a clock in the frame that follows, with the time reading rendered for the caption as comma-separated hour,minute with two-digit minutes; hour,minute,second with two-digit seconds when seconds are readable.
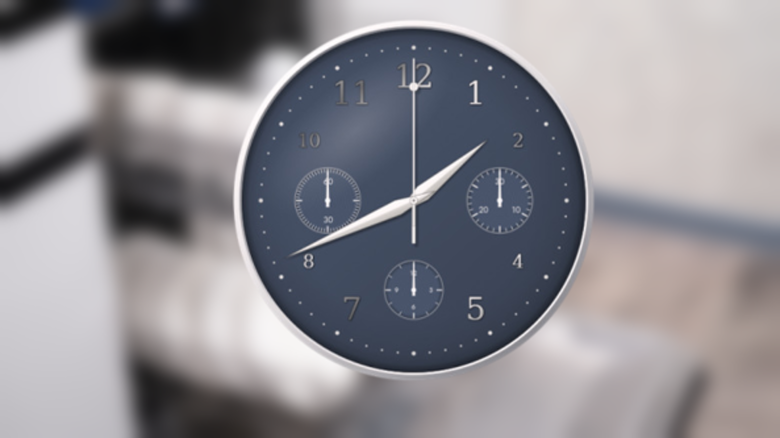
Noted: 1,41
